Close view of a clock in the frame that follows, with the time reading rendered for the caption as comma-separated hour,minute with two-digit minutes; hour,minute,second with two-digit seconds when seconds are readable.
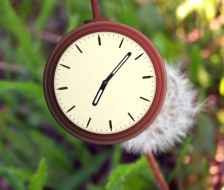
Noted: 7,08
